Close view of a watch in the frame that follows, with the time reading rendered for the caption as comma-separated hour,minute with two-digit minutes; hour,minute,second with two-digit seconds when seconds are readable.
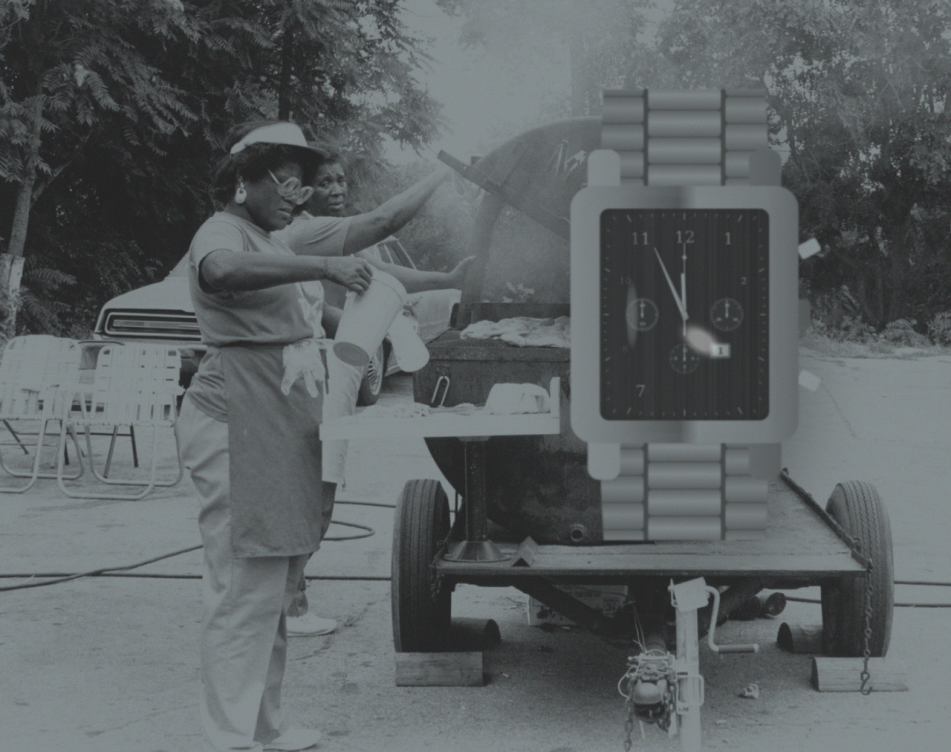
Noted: 11,56
